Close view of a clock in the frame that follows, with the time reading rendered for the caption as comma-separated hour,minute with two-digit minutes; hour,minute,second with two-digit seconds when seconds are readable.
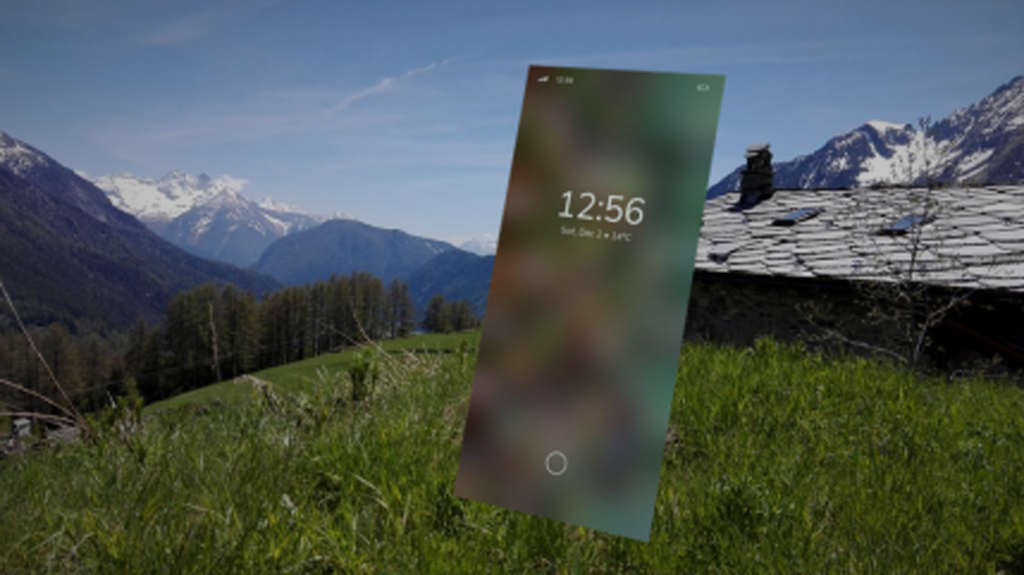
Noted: 12,56
